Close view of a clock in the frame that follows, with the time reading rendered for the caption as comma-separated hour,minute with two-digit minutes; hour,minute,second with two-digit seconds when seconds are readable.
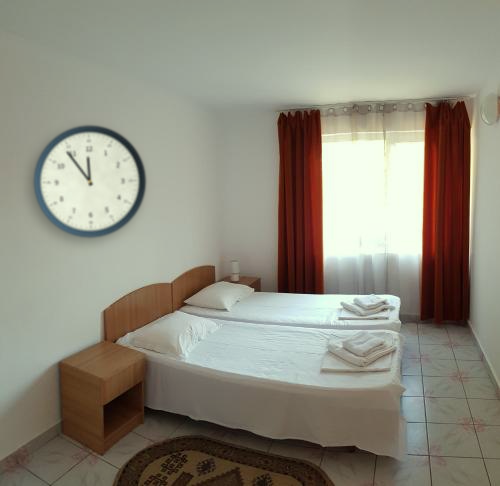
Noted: 11,54
